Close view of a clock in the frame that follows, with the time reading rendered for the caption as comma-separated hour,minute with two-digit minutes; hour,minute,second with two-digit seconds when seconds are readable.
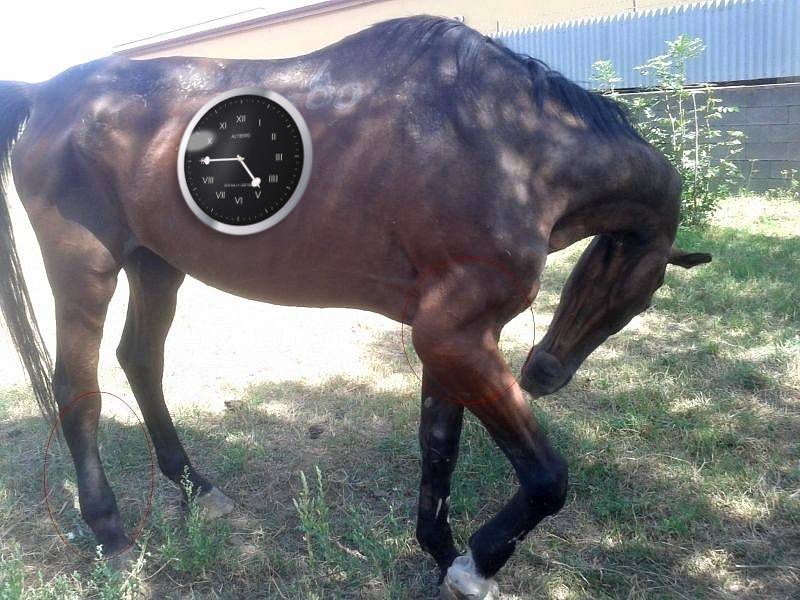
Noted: 4,45
